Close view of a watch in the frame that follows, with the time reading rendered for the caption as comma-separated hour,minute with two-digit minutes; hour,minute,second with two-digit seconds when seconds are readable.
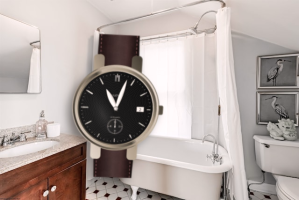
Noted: 11,03
